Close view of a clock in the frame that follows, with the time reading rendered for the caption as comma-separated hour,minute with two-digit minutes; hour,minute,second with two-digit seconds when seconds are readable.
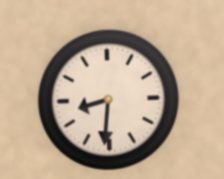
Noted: 8,31
